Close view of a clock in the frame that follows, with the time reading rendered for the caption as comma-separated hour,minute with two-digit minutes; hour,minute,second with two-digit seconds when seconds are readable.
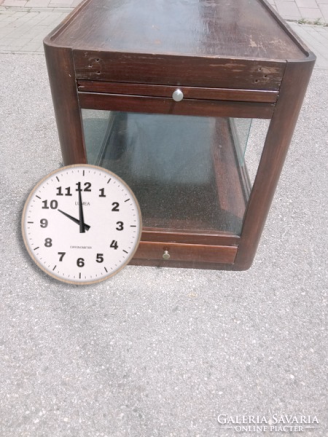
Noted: 9,59
